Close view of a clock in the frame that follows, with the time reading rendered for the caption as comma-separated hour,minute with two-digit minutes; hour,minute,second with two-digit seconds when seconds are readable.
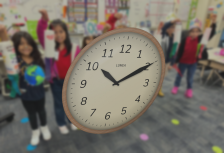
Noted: 10,10
